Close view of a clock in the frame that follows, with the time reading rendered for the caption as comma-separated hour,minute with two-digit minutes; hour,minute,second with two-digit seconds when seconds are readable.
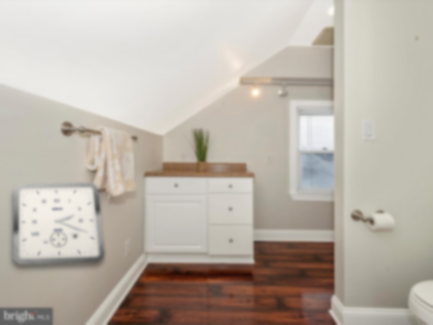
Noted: 2,19
